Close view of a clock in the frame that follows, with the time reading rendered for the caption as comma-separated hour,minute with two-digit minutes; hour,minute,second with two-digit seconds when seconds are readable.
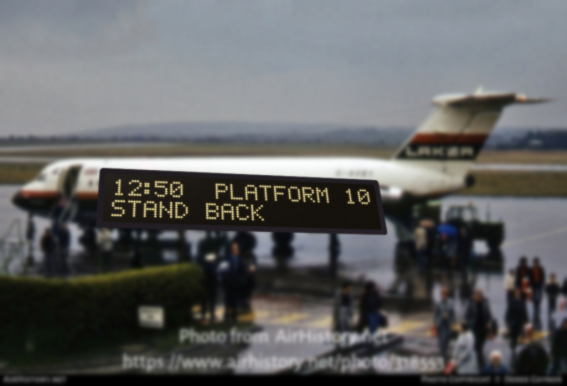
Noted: 12,50
